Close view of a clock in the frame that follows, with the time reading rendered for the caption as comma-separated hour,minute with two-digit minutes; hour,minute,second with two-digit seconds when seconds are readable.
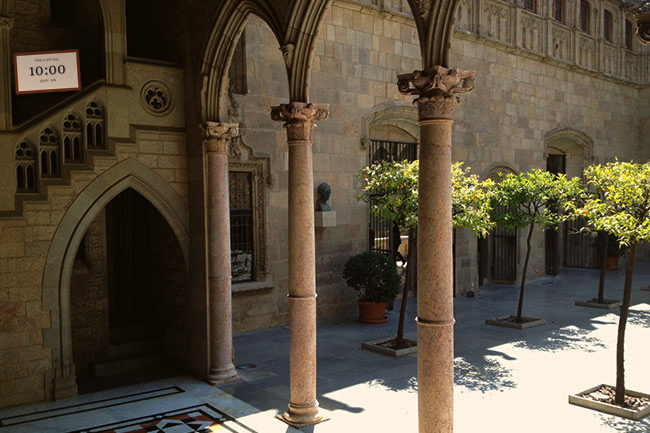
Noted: 10,00
